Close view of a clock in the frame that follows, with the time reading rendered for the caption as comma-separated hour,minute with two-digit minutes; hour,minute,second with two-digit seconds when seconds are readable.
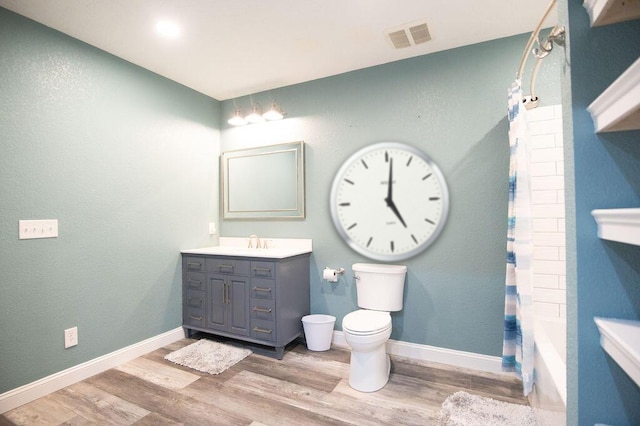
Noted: 5,01
